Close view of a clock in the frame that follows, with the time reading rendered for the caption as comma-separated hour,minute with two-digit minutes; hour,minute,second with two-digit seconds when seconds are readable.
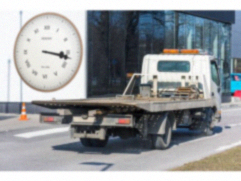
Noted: 3,17
